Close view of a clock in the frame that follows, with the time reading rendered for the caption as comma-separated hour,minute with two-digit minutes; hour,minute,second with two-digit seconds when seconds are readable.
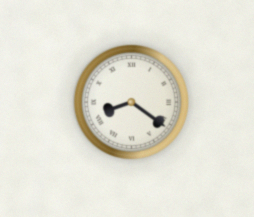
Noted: 8,21
